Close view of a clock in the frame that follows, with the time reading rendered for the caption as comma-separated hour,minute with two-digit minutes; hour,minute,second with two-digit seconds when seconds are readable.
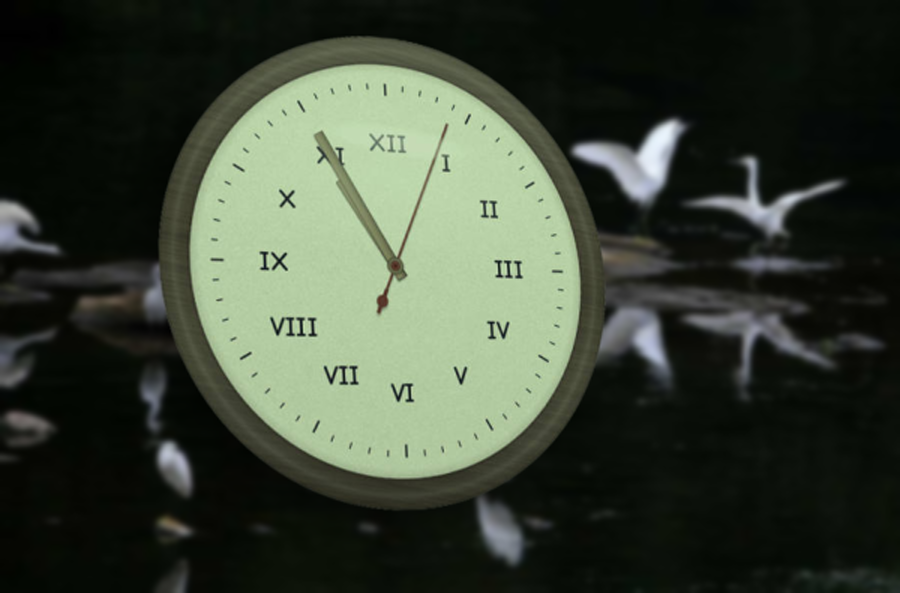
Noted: 10,55,04
